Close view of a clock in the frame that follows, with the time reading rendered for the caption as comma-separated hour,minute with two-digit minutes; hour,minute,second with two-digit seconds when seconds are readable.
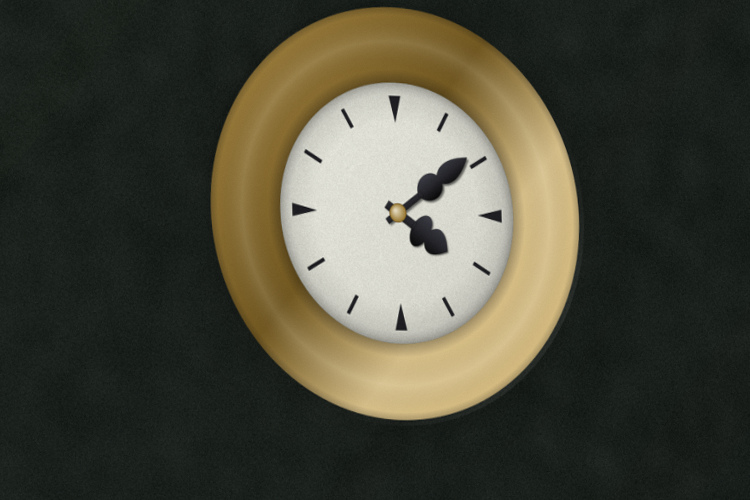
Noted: 4,09
